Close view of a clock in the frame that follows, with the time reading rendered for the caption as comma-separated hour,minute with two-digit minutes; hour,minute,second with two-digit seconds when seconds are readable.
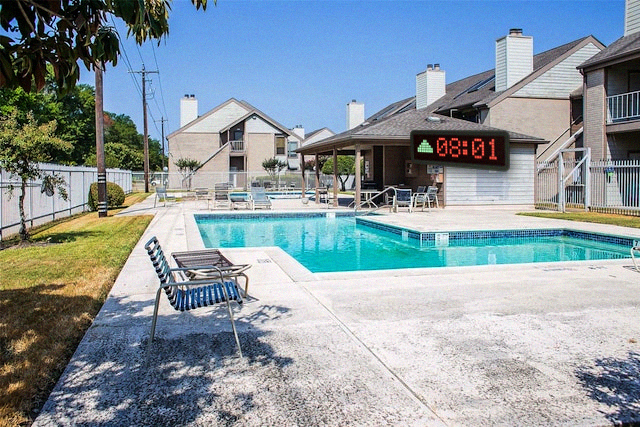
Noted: 8,01
